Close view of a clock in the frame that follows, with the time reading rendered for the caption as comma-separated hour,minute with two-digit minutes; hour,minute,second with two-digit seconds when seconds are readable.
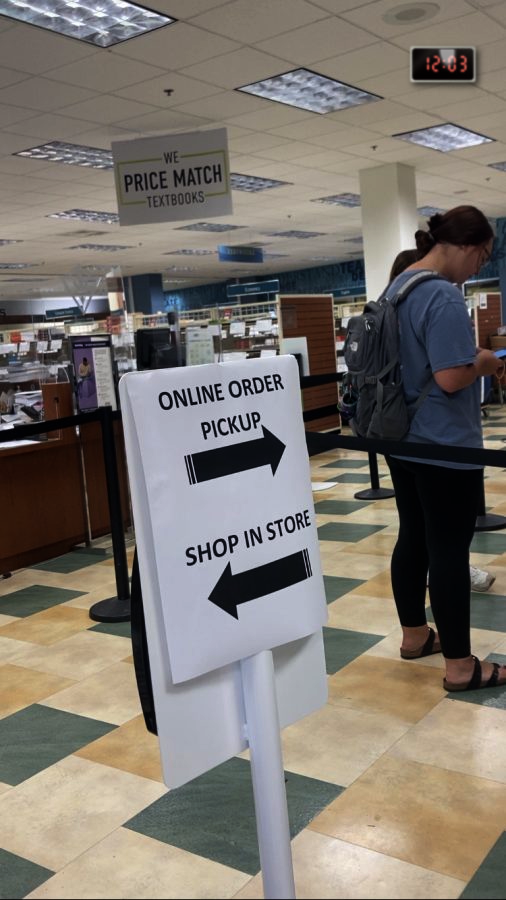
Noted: 12,03
